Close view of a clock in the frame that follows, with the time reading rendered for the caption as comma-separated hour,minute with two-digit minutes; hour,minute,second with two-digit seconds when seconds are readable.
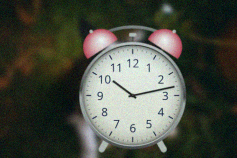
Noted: 10,13
